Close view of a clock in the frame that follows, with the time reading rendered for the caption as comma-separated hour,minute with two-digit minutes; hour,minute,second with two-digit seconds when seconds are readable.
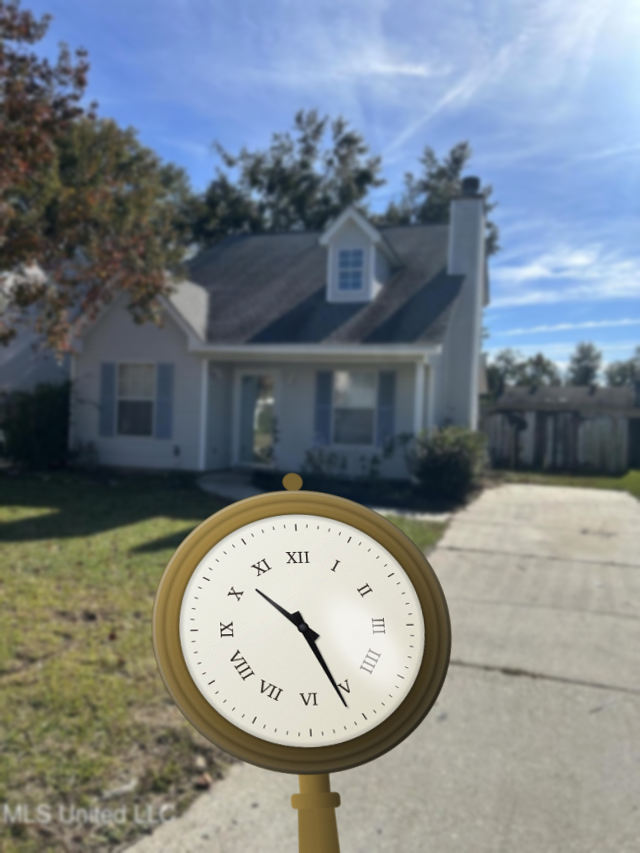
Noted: 10,26
